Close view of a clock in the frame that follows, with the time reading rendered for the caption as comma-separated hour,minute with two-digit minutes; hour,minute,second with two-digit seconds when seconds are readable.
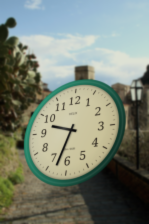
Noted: 9,33
